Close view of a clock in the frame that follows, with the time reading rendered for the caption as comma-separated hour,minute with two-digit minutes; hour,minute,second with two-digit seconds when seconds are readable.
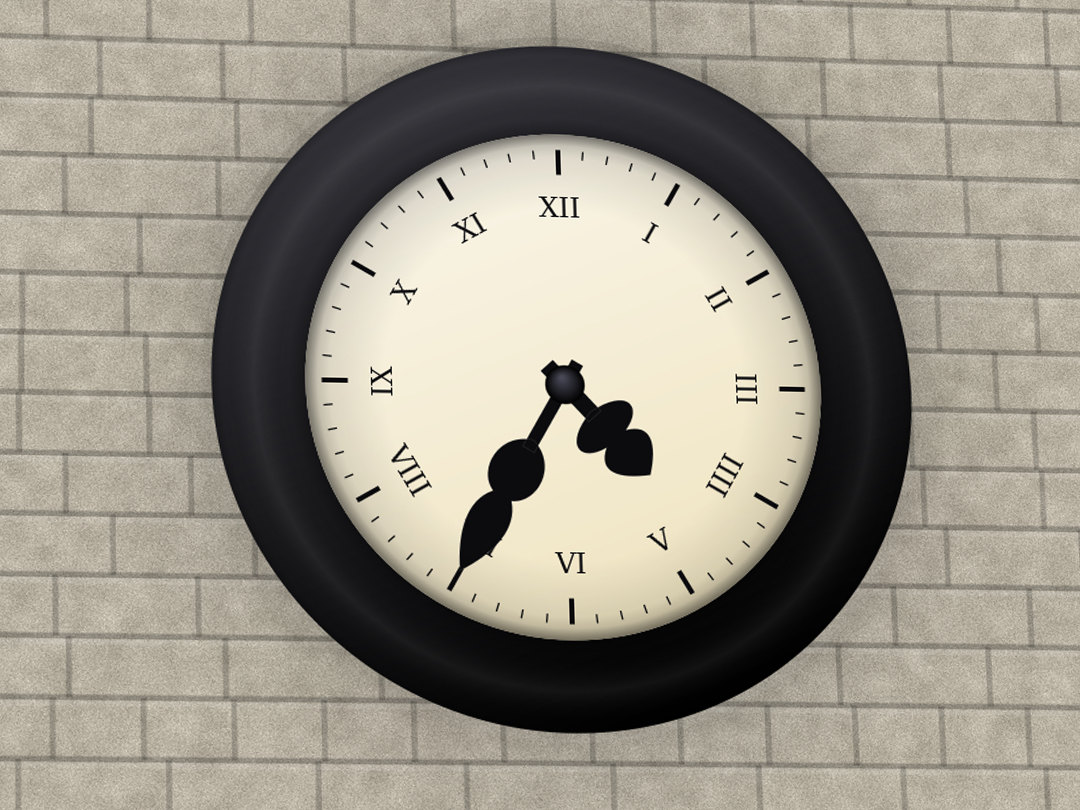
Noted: 4,35
